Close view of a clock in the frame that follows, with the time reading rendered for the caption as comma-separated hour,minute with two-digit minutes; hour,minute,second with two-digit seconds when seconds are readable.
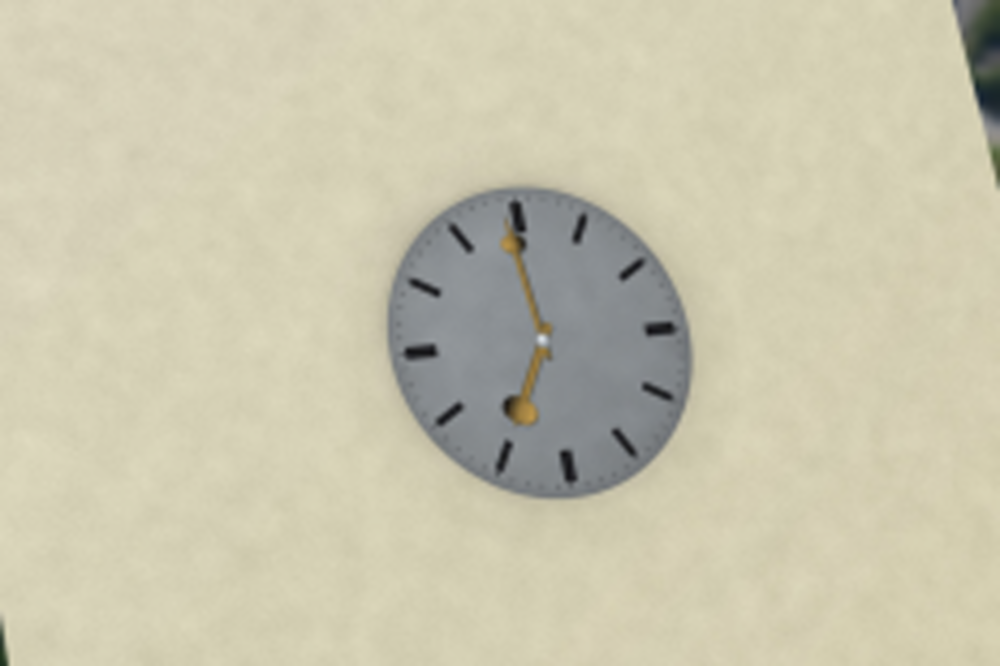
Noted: 6,59
